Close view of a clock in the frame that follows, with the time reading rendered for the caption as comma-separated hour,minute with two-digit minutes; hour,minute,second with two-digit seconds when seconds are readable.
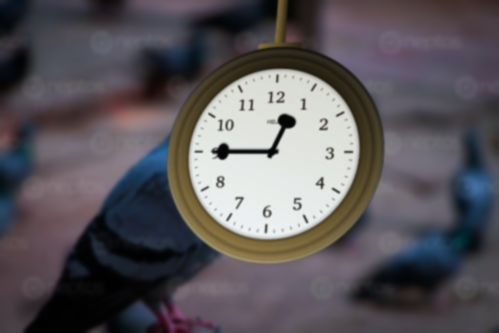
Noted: 12,45
